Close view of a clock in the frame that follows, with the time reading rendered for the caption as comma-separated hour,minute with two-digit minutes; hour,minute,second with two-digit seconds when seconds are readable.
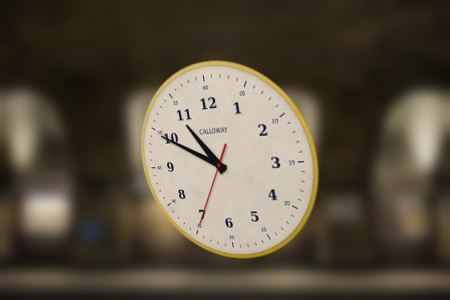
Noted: 10,49,35
